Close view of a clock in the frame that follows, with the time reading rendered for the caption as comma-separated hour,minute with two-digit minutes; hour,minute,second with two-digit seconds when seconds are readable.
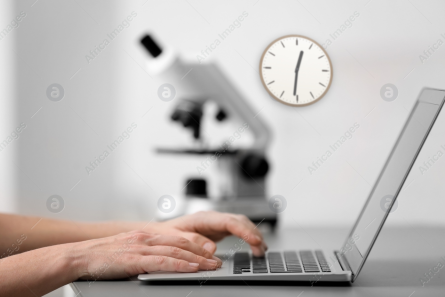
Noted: 12,31
